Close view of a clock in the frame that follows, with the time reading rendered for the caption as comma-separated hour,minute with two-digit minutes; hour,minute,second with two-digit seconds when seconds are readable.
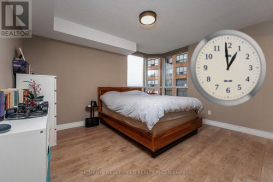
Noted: 12,59
